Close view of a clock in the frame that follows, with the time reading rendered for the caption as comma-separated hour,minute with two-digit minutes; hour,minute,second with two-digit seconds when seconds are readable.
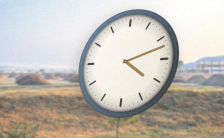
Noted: 4,12
